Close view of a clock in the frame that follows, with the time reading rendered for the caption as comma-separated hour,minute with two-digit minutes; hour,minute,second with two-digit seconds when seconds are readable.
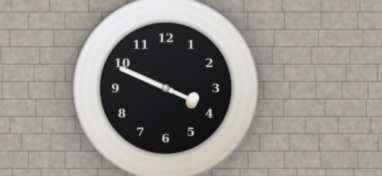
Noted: 3,49
